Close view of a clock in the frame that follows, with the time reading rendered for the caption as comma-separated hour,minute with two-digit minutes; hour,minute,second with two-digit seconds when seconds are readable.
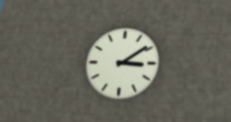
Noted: 3,09
